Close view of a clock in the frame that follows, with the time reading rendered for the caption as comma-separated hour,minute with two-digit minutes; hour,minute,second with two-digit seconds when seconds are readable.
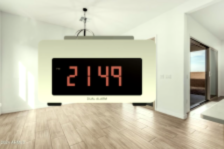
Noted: 21,49
